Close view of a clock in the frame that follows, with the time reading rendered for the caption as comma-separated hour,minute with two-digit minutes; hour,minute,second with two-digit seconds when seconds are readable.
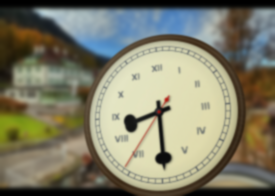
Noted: 8,29,36
